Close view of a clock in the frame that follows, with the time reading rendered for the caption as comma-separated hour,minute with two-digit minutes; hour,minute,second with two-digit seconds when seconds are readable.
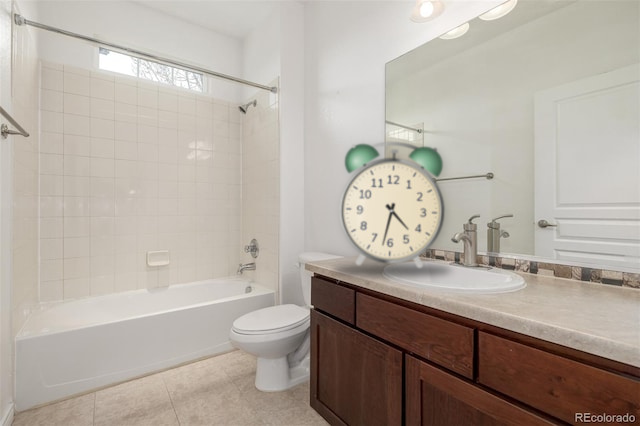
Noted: 4,32
